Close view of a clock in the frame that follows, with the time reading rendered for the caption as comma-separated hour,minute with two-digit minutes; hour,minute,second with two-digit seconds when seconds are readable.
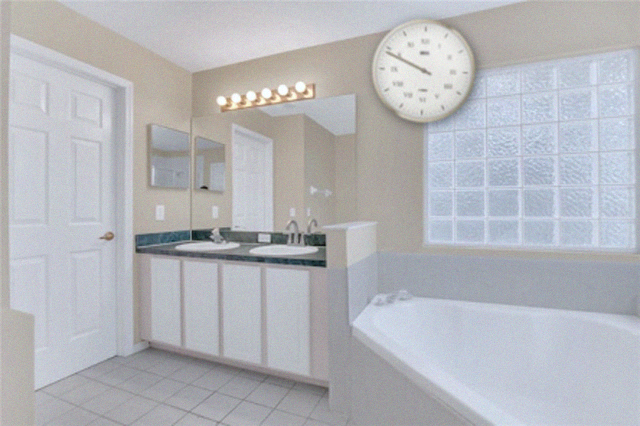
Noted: 9,49
